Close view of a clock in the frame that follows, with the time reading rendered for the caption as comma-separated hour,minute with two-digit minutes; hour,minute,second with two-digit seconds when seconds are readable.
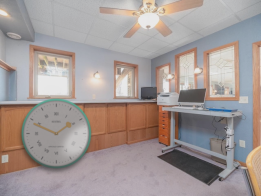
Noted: 1,49
